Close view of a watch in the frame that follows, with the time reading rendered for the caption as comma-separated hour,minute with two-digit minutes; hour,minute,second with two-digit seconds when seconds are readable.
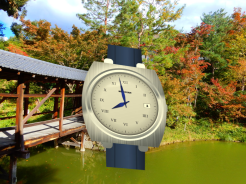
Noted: 7,58
